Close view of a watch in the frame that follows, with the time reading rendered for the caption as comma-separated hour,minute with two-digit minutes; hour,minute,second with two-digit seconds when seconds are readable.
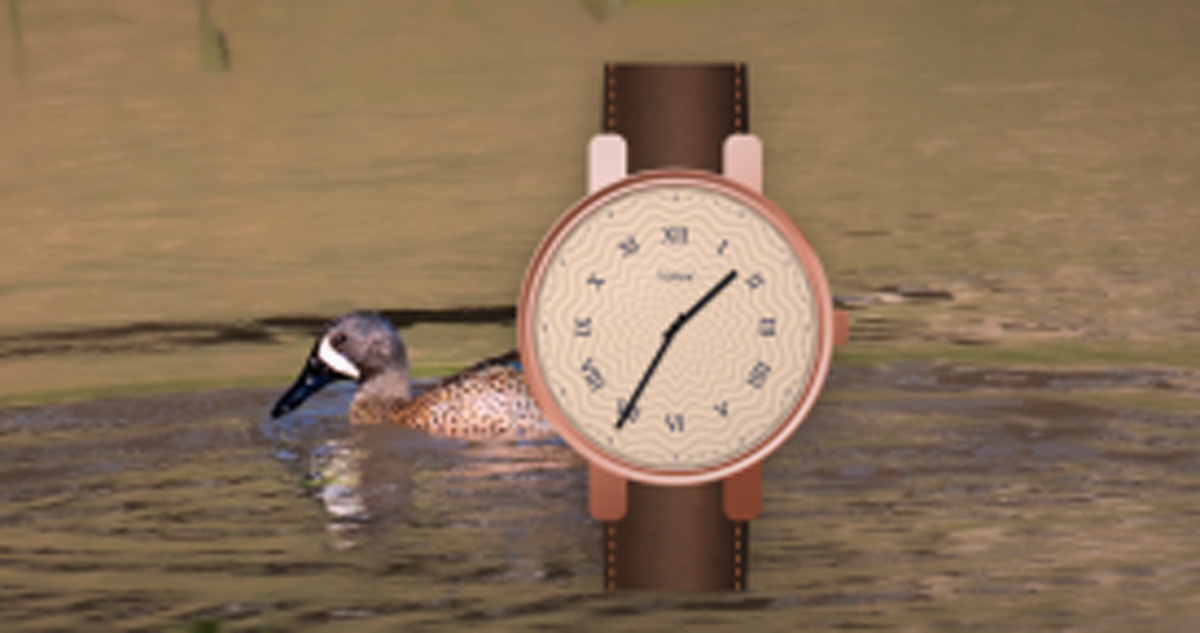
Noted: 1,35
